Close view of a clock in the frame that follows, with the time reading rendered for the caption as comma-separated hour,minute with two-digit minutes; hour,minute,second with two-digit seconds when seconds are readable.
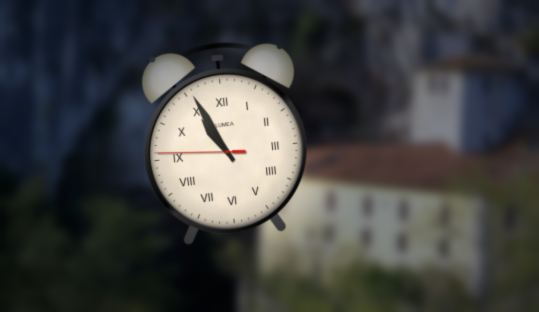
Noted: 10,55,46
